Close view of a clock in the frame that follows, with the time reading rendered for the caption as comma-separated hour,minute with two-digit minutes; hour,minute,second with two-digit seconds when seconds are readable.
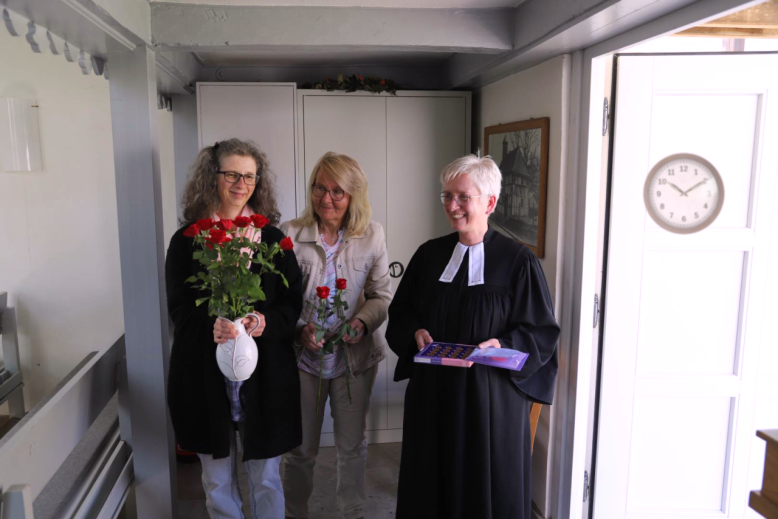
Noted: 10,10
